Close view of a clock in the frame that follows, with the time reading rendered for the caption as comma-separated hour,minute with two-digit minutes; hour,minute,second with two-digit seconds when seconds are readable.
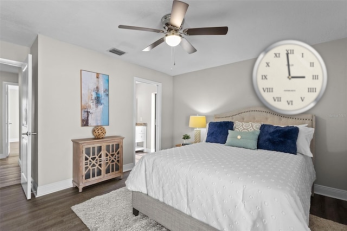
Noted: 2,59
